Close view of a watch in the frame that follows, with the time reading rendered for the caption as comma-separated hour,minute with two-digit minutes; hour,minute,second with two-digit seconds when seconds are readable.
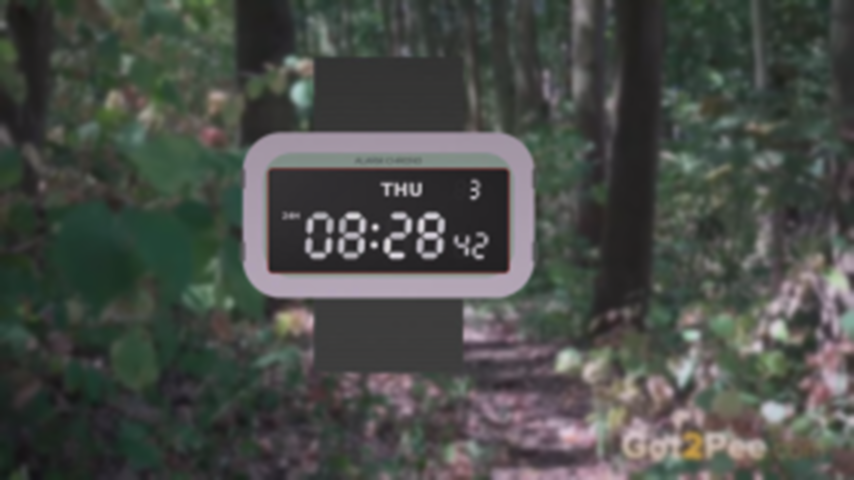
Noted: 8,28,42
